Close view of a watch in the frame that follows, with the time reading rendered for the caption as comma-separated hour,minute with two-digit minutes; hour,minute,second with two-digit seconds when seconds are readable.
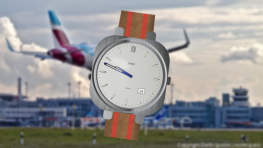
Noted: 9,48
